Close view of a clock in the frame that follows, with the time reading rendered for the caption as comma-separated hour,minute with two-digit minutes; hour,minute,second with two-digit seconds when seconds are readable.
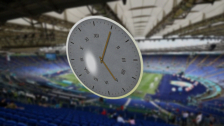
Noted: 5,05
